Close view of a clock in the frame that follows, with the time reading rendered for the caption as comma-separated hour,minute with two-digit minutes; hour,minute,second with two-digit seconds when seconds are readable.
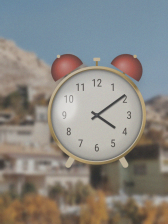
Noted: 4,09
